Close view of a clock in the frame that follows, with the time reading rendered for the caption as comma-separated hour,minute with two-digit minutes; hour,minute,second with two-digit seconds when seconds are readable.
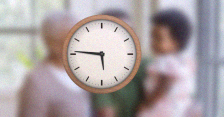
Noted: 5,46
